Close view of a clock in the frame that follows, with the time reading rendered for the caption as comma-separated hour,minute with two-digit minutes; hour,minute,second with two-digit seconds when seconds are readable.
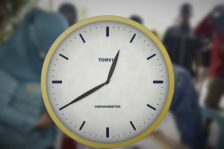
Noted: 12,40
